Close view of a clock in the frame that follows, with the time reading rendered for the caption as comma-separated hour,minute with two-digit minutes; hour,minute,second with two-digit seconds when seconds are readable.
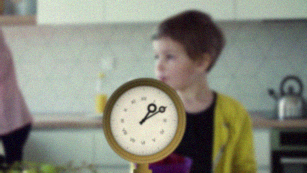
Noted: 1,10
